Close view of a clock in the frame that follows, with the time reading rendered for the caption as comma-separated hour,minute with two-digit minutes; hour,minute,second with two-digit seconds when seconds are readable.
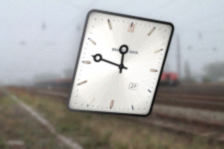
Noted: 11,47
